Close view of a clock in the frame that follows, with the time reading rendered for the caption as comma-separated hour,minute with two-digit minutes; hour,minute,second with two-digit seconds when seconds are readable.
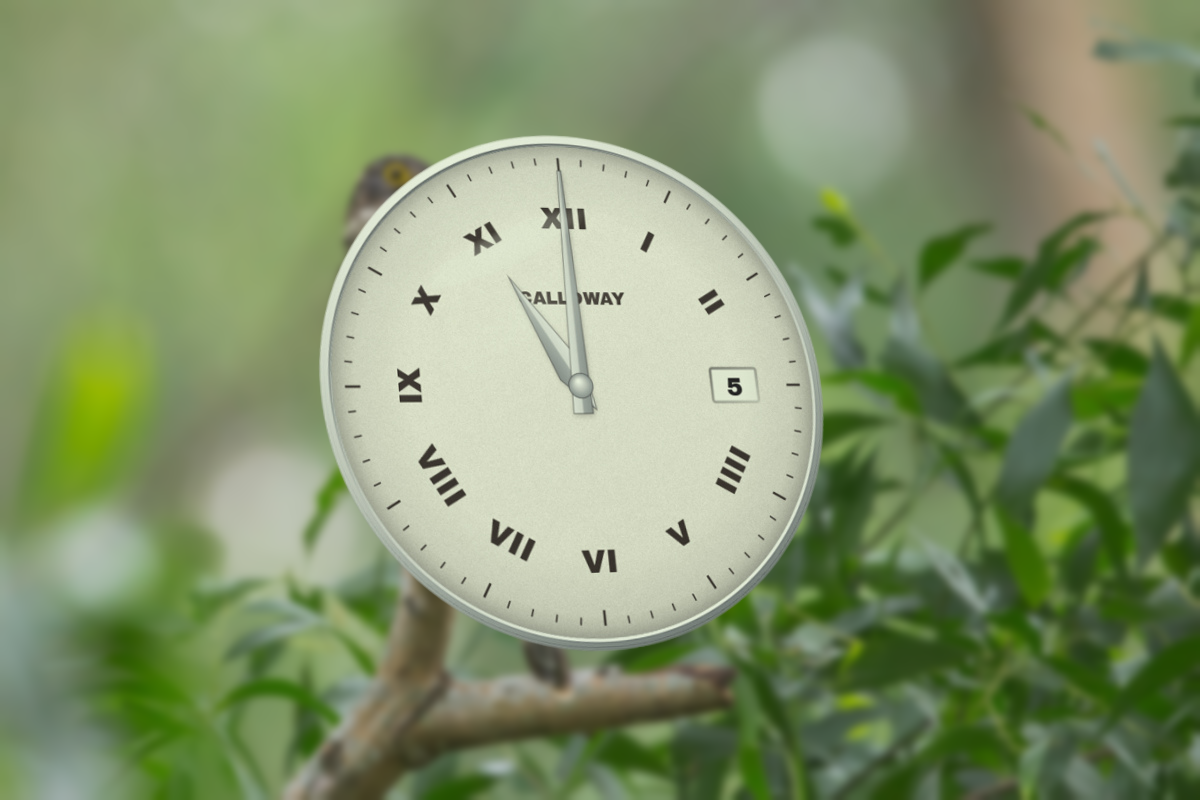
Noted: 11,00
